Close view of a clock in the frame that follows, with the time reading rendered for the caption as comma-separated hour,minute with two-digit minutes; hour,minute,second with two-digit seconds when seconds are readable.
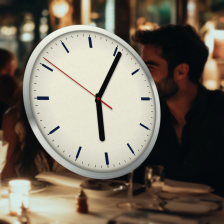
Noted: 6,05,51
